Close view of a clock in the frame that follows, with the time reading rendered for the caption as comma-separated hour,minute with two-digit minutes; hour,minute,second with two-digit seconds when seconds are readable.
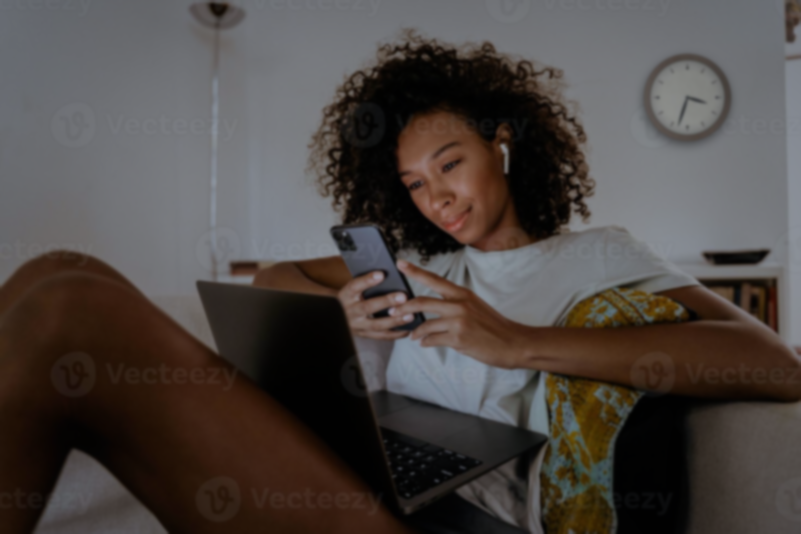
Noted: 3,33
